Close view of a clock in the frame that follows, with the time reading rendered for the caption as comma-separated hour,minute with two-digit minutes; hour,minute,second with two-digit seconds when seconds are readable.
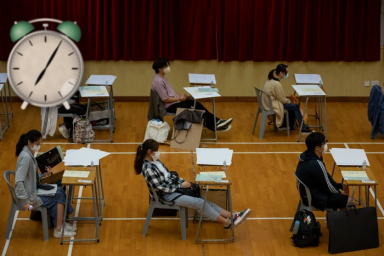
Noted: 7,05
